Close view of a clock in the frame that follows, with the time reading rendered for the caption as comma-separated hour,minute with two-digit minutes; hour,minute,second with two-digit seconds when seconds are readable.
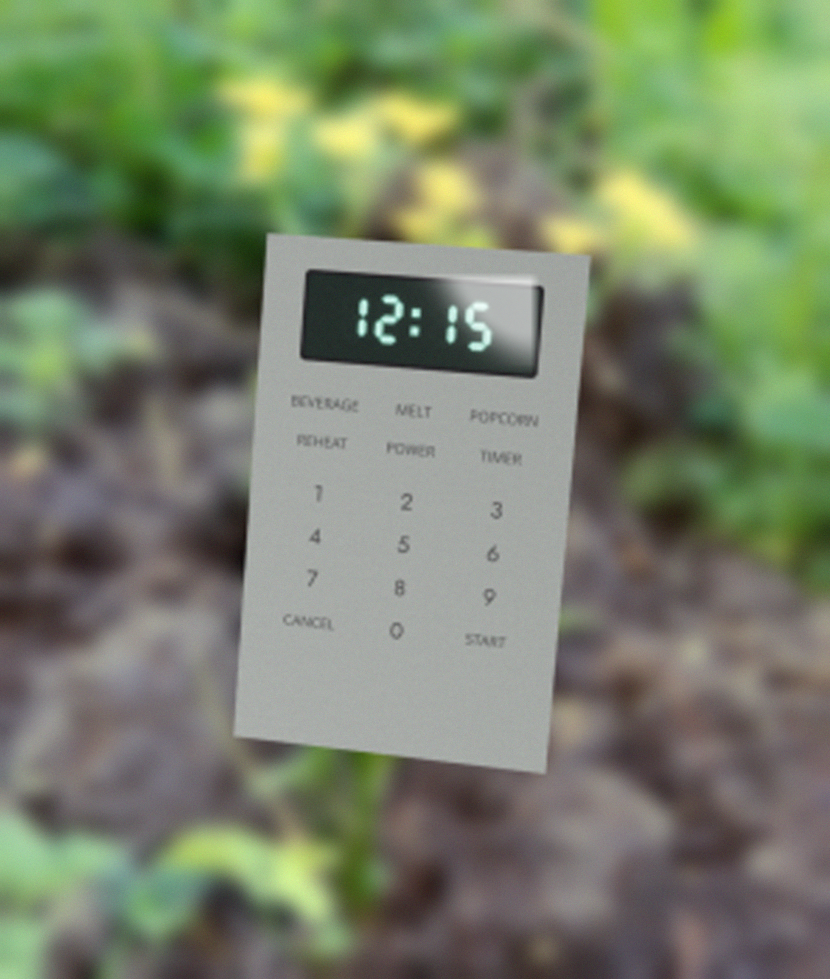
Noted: 12,15
